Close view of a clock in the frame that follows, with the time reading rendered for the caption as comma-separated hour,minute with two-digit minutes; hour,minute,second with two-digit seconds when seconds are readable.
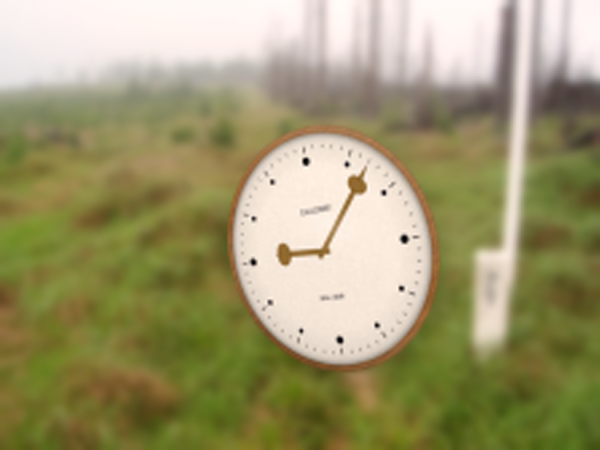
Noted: 9,07
